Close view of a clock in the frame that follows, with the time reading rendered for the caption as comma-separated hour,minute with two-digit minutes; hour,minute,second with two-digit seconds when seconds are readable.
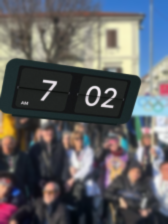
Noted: 7,02
